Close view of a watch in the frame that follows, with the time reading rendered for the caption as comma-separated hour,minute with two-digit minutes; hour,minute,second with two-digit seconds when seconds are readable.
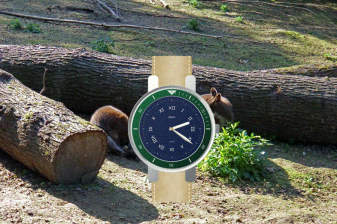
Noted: 2,21
